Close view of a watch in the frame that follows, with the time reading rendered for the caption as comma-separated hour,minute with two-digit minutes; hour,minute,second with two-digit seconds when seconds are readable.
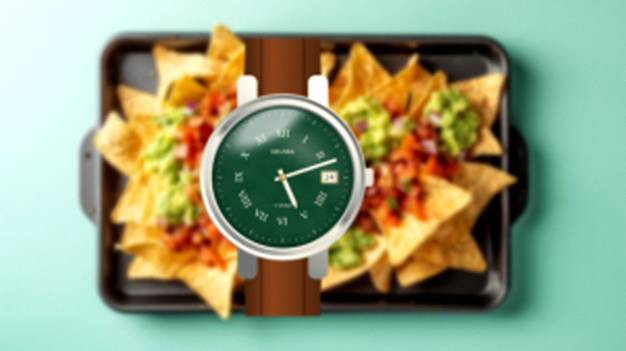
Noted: 5,12
